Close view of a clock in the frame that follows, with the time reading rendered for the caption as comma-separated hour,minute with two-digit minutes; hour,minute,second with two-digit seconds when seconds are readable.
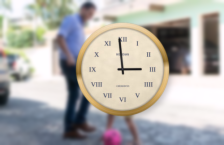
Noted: 2,59
